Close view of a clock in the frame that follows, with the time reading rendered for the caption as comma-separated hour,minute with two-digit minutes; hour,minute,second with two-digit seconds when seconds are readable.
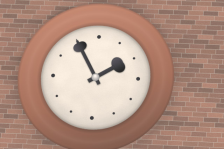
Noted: 1,55
